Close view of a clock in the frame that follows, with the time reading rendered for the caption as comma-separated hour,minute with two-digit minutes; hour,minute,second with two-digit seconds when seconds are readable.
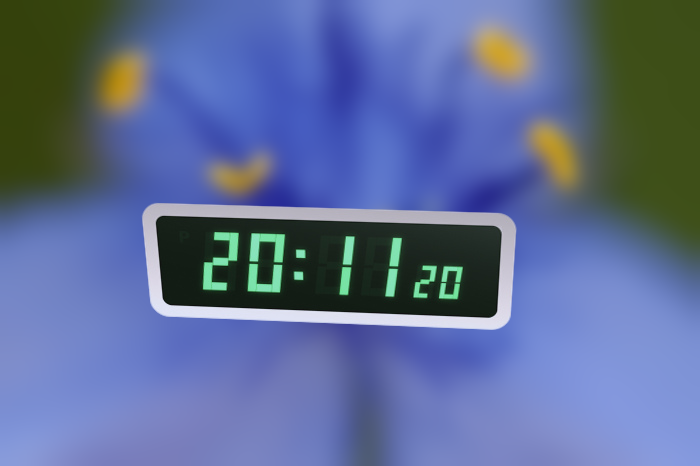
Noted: 20,11,20
